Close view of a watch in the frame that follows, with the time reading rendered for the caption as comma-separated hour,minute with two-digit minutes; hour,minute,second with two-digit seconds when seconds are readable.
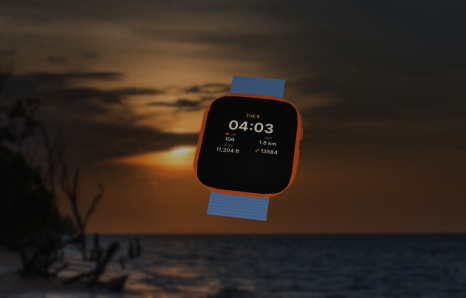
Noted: 4,03
